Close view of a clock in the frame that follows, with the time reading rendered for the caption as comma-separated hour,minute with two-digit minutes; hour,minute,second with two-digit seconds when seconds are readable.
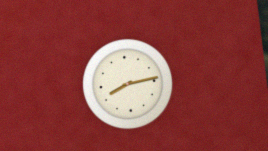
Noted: 8,14
